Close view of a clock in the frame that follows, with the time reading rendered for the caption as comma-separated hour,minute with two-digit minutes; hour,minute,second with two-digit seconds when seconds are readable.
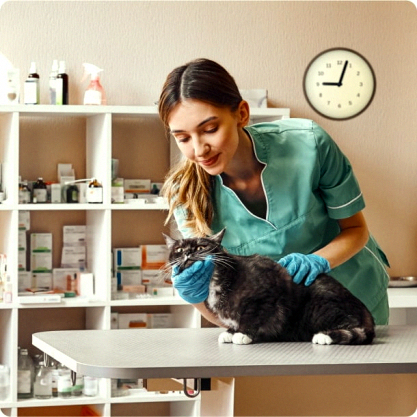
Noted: 9,03
